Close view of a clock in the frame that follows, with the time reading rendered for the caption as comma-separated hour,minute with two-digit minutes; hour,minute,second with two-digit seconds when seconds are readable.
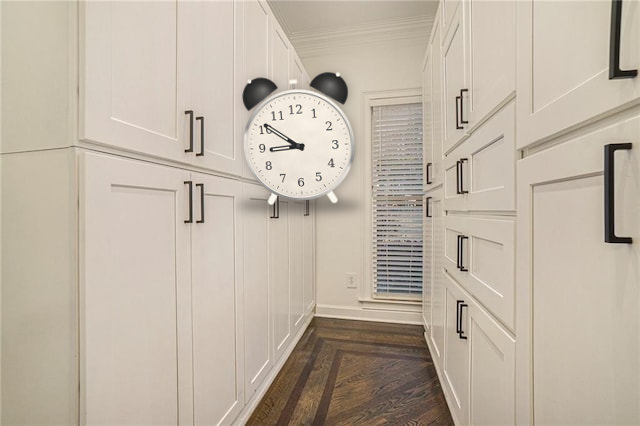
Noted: 8,51
